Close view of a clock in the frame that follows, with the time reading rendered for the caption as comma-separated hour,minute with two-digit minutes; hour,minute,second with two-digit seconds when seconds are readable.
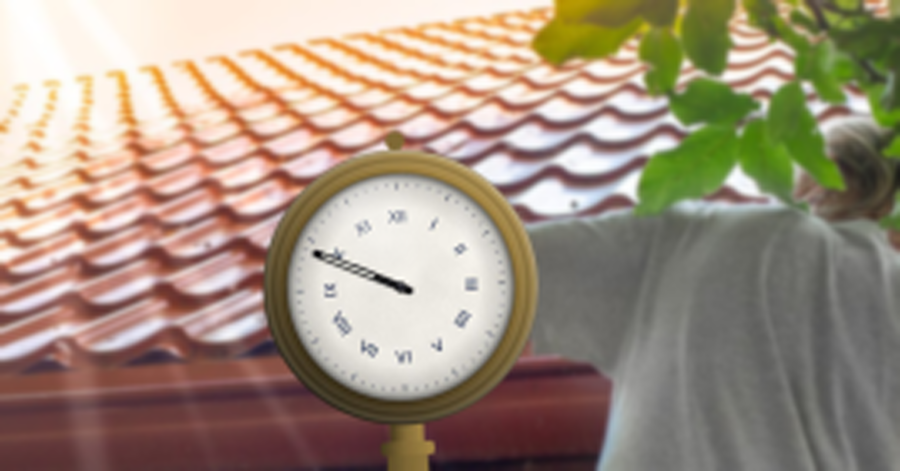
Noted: 9,49
